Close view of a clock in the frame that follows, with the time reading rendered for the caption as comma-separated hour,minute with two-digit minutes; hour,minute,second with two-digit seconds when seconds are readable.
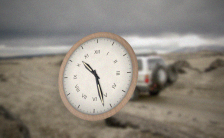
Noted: 10,27
